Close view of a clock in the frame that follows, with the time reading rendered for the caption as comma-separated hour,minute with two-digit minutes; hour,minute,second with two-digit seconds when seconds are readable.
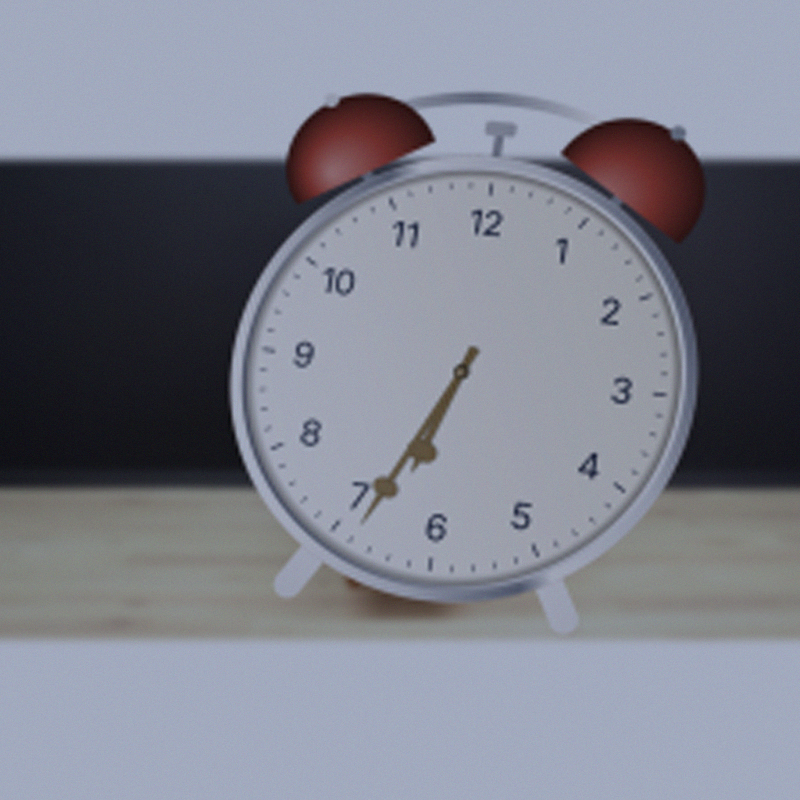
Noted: 6,34
